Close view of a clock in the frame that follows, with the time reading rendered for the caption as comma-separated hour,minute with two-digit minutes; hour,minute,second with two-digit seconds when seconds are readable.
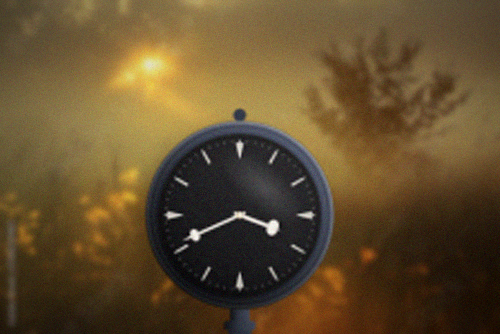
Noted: 3,41
